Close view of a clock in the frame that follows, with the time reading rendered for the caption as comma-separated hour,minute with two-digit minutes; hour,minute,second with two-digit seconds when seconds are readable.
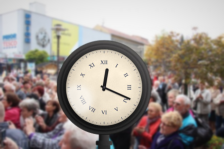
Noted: 12,19
